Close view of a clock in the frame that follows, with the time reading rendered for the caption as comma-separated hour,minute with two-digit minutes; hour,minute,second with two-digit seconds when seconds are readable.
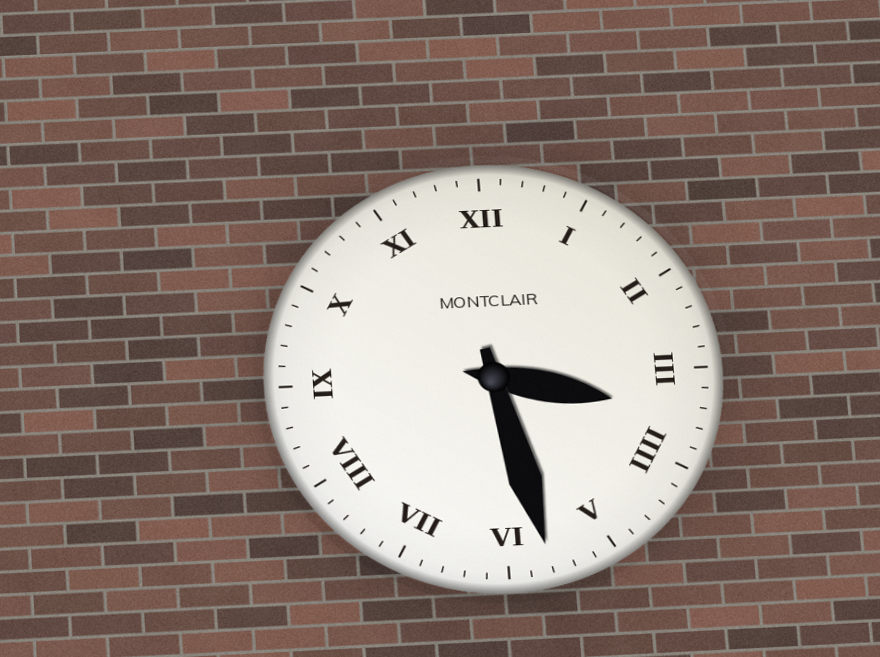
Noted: 3,28
